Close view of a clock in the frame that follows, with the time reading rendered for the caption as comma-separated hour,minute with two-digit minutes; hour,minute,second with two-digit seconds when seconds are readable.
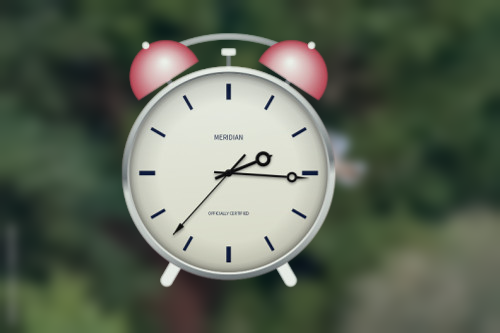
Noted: 2,15,37
